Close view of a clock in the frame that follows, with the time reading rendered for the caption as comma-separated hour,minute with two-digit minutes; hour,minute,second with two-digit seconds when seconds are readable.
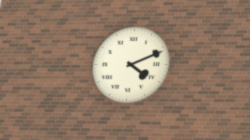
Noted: 4,11
